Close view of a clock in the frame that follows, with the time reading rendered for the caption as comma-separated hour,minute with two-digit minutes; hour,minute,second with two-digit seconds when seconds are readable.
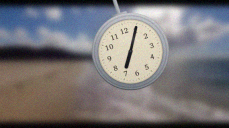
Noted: 7,05
